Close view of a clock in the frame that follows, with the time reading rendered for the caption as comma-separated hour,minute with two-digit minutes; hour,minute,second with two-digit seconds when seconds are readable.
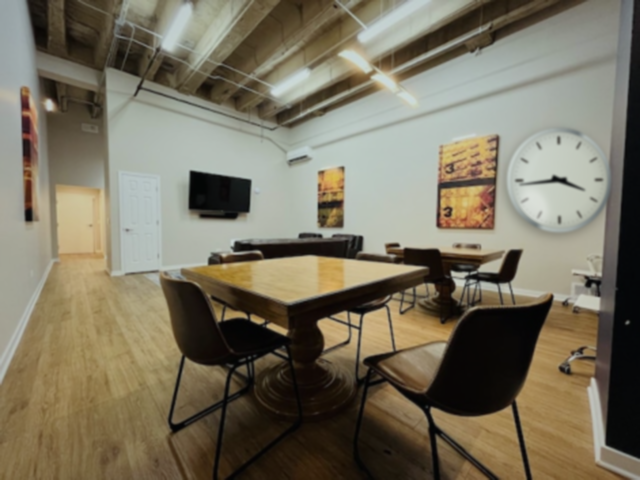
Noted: 3,44
